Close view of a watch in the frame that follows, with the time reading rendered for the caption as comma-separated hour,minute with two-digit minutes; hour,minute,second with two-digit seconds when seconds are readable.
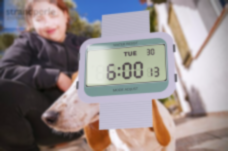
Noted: 6,00,13
